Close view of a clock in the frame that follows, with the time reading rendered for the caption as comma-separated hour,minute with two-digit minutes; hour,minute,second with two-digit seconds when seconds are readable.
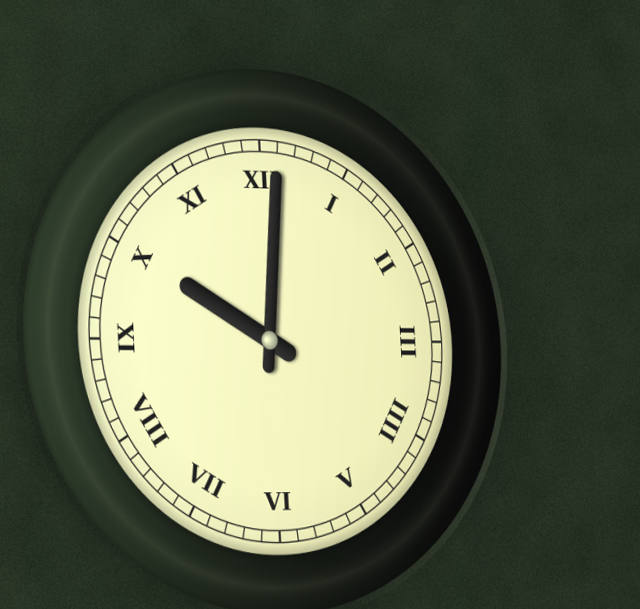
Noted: 10,01
